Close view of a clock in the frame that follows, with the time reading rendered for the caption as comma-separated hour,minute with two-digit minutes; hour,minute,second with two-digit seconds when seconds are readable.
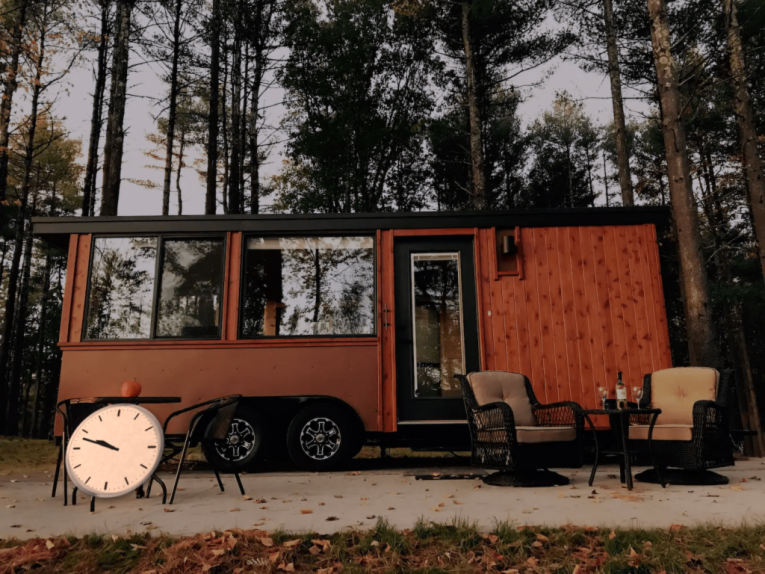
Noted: 9,48
